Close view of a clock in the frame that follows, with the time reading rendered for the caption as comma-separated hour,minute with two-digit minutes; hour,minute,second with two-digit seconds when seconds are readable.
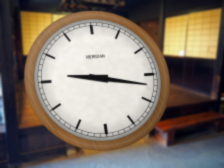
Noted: 9,17
